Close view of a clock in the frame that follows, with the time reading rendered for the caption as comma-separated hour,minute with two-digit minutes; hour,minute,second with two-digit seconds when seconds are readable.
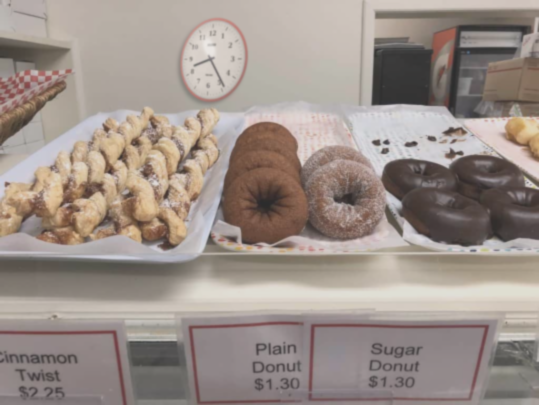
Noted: 8,24
